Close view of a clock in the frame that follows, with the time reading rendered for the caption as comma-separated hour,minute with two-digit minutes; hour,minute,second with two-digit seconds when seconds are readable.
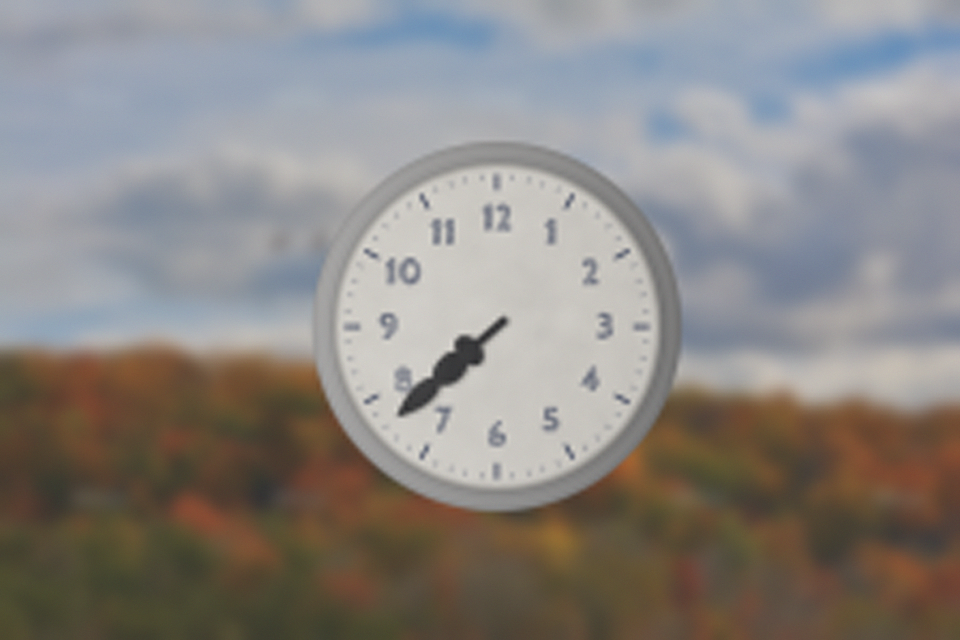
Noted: 7,38
